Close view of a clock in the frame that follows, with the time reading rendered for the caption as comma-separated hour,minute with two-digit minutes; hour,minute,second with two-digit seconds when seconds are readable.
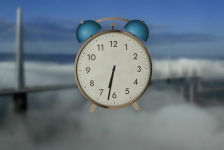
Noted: 6,32
